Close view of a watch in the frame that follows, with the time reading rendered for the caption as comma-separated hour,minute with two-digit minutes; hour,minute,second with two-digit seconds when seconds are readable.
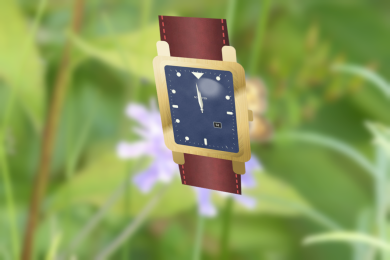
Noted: 11,59
